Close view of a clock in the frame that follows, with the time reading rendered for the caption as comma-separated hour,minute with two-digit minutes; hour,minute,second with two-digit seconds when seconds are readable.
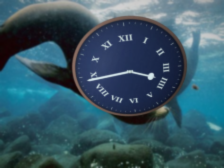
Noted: 3,44
